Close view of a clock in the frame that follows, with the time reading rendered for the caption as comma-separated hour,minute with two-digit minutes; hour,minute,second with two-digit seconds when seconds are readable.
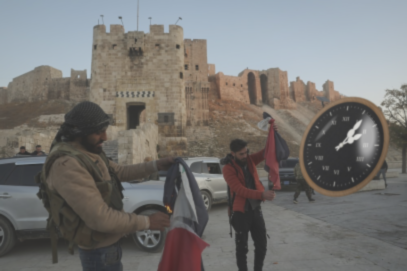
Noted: 2,06
